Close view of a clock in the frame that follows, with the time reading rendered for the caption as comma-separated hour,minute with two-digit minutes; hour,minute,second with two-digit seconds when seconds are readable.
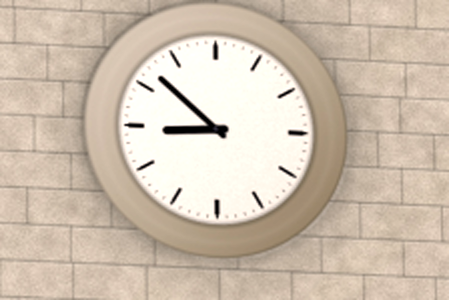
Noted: 8,52
